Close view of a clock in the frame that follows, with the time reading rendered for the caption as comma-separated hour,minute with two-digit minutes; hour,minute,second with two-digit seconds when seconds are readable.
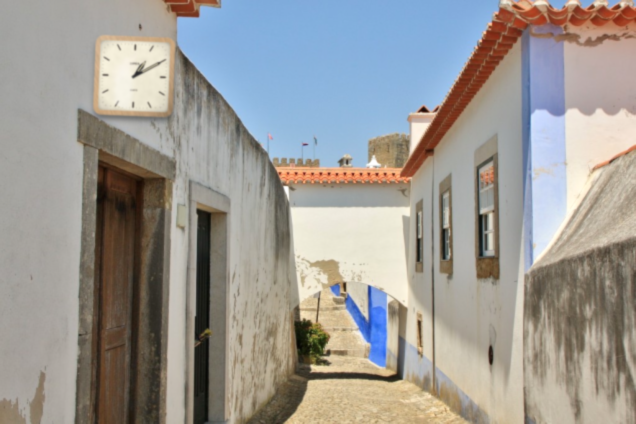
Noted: 1,10
